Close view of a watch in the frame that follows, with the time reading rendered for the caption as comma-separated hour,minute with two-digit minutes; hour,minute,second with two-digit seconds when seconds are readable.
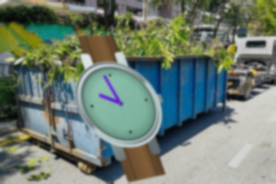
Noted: 9,58
